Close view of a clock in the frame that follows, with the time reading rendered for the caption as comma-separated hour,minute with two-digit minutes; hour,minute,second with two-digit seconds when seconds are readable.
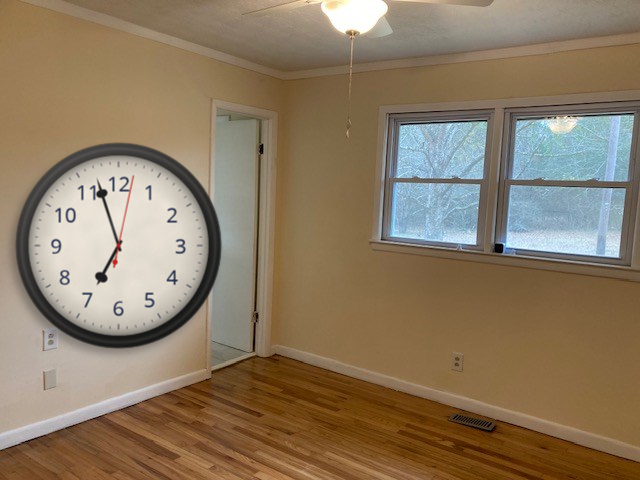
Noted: 6,57,02
